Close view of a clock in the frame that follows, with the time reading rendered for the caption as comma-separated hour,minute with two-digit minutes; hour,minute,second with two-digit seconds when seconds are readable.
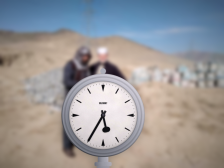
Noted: 5,35
